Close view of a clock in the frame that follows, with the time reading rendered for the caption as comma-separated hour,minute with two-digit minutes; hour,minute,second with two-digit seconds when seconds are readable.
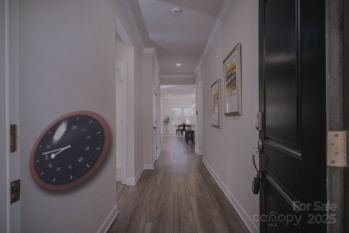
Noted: 7,42
